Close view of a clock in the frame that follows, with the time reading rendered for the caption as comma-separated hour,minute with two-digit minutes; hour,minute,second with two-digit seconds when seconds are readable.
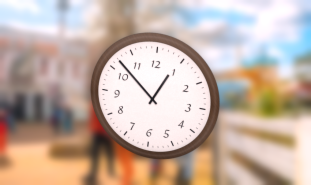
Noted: 12,52
